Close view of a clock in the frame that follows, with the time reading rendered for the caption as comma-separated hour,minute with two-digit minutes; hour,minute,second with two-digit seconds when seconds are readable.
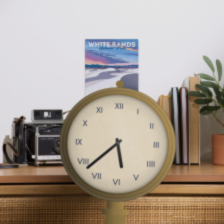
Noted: 5,38
